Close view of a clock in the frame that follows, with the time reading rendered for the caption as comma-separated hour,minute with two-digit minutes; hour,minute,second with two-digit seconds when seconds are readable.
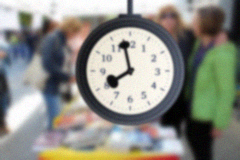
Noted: 7,58
